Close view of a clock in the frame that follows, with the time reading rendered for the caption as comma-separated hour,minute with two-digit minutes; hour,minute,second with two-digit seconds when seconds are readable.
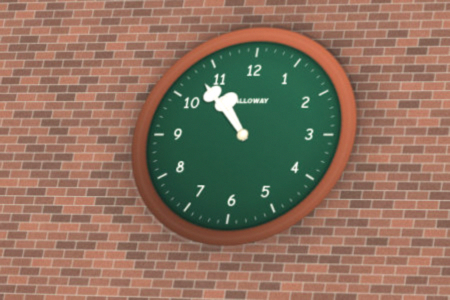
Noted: 10,53
